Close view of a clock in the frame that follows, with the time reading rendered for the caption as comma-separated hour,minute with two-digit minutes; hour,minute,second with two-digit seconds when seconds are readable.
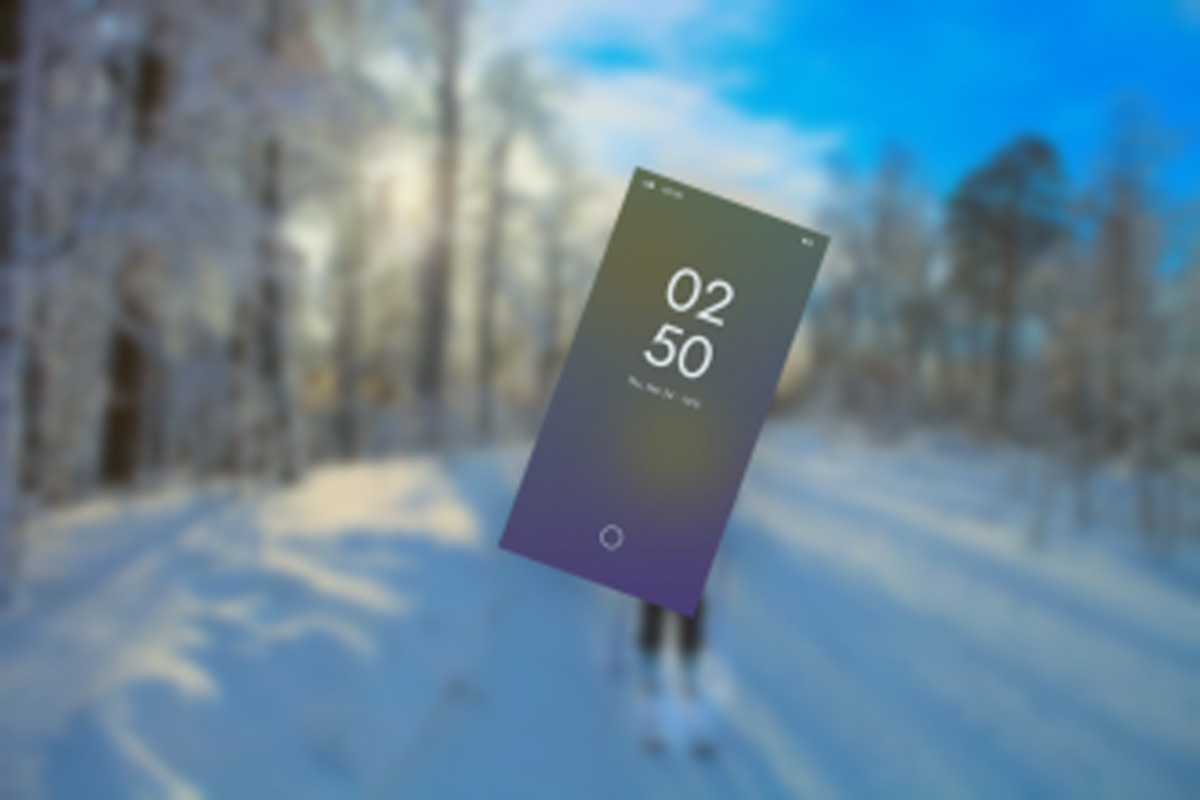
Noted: 2,50
